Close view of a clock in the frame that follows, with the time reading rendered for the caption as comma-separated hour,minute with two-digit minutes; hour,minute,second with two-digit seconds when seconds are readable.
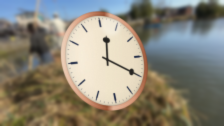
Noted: 12,20
